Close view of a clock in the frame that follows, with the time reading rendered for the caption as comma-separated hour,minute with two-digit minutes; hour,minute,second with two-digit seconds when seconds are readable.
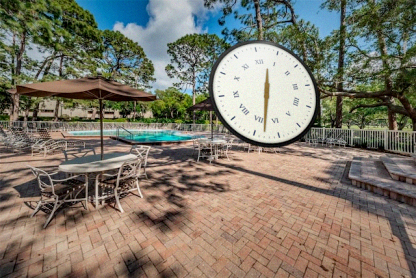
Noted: 12,33
